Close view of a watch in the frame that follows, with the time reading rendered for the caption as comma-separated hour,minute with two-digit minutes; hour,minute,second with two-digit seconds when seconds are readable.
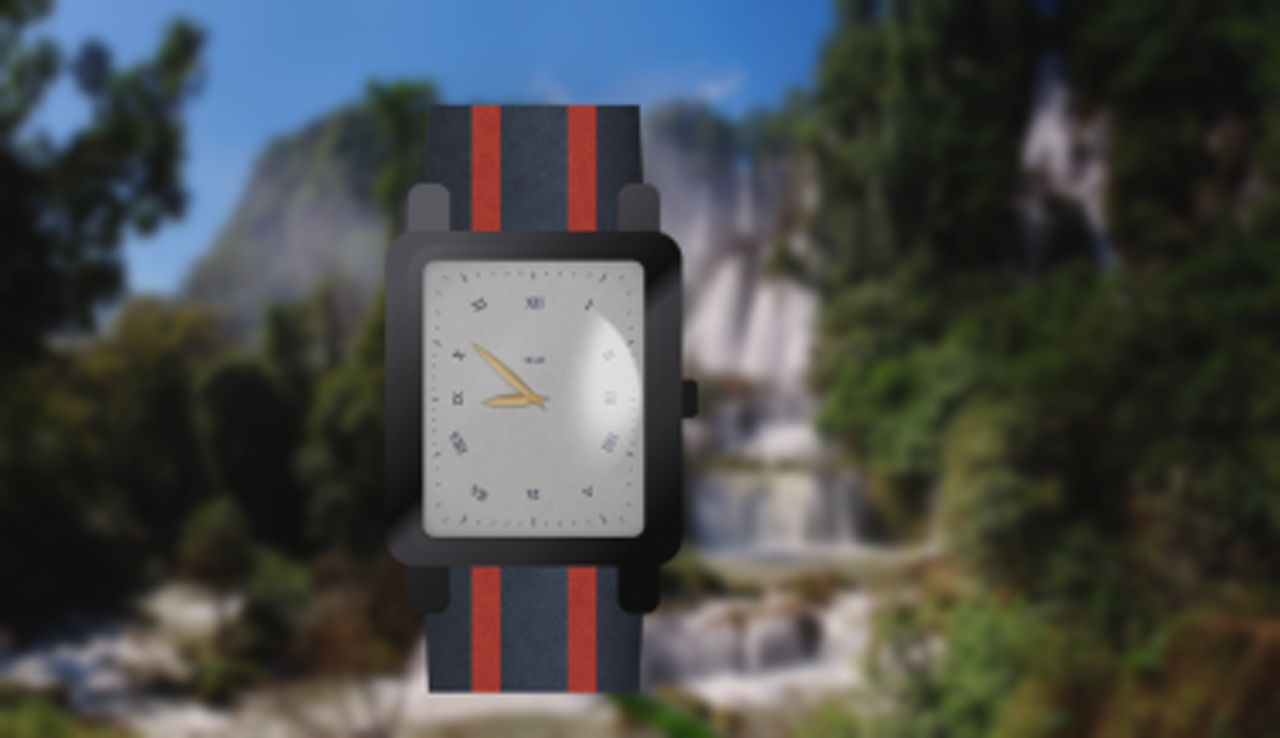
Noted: 8,52
